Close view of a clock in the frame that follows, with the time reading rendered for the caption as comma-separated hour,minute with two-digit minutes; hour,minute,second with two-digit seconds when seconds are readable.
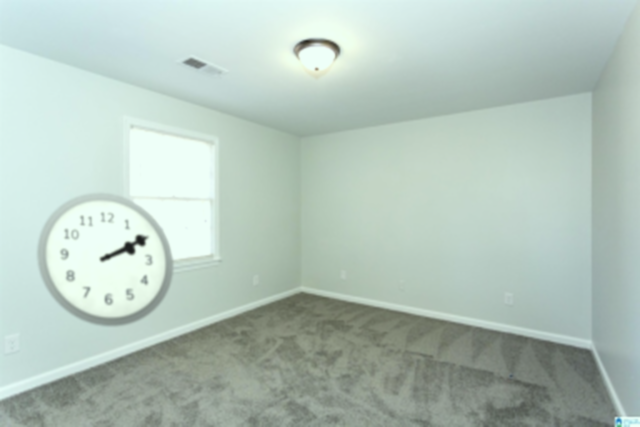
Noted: 2,10
